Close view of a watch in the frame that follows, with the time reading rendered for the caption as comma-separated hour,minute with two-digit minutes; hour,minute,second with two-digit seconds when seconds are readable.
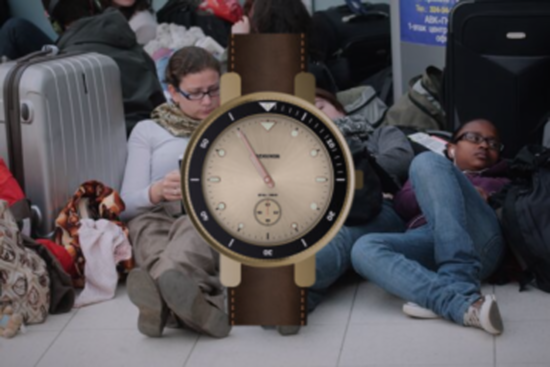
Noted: 10,55
